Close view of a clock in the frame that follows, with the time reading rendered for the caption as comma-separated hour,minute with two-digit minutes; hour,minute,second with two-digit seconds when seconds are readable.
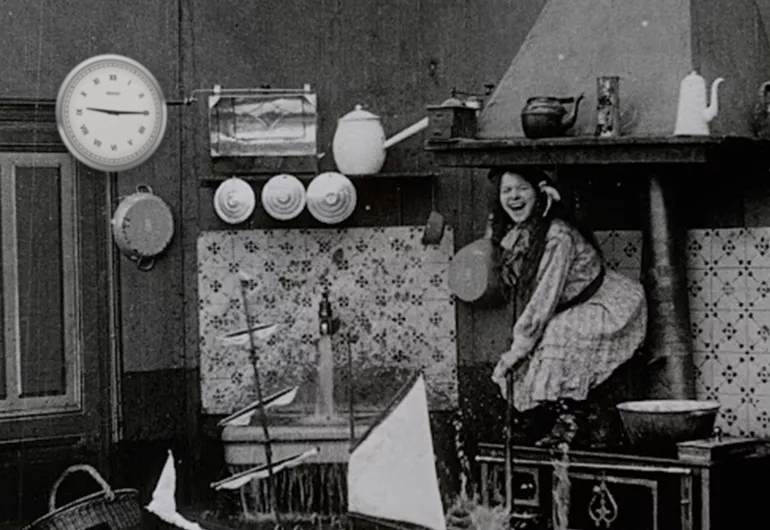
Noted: 9,15
